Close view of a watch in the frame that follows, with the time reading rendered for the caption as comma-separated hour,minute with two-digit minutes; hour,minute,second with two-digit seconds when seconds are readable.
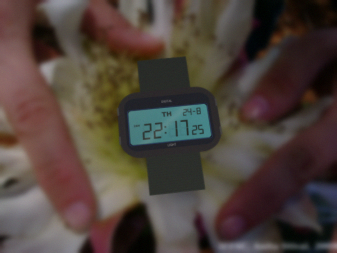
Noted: 22,17,25
